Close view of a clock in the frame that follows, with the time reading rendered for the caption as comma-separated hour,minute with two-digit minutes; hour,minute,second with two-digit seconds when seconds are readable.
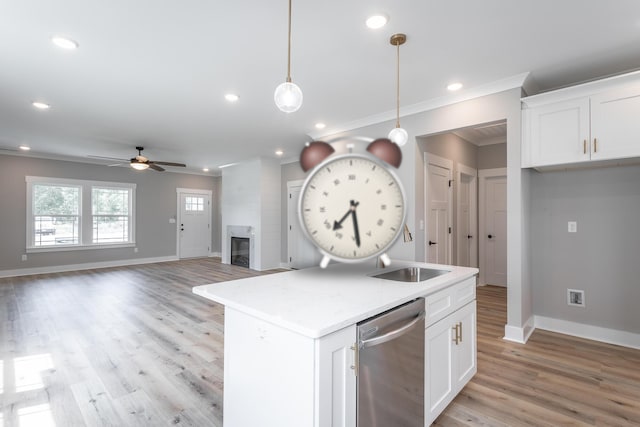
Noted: 7,29
